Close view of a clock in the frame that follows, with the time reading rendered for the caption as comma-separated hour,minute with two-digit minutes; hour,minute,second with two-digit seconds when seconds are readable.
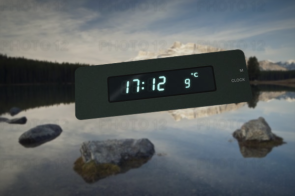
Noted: 17,12
